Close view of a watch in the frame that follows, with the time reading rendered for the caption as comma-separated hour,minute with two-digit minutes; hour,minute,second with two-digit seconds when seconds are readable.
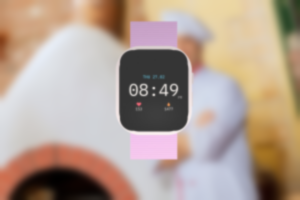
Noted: 8,49
